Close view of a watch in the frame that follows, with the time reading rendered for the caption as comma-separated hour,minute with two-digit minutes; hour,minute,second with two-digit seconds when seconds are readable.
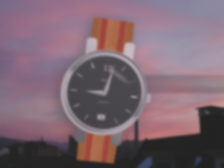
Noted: 9,02
